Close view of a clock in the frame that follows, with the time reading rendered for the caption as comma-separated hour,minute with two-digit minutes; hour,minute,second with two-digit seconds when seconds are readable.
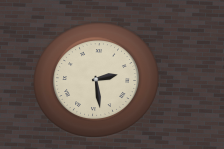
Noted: 2,28
